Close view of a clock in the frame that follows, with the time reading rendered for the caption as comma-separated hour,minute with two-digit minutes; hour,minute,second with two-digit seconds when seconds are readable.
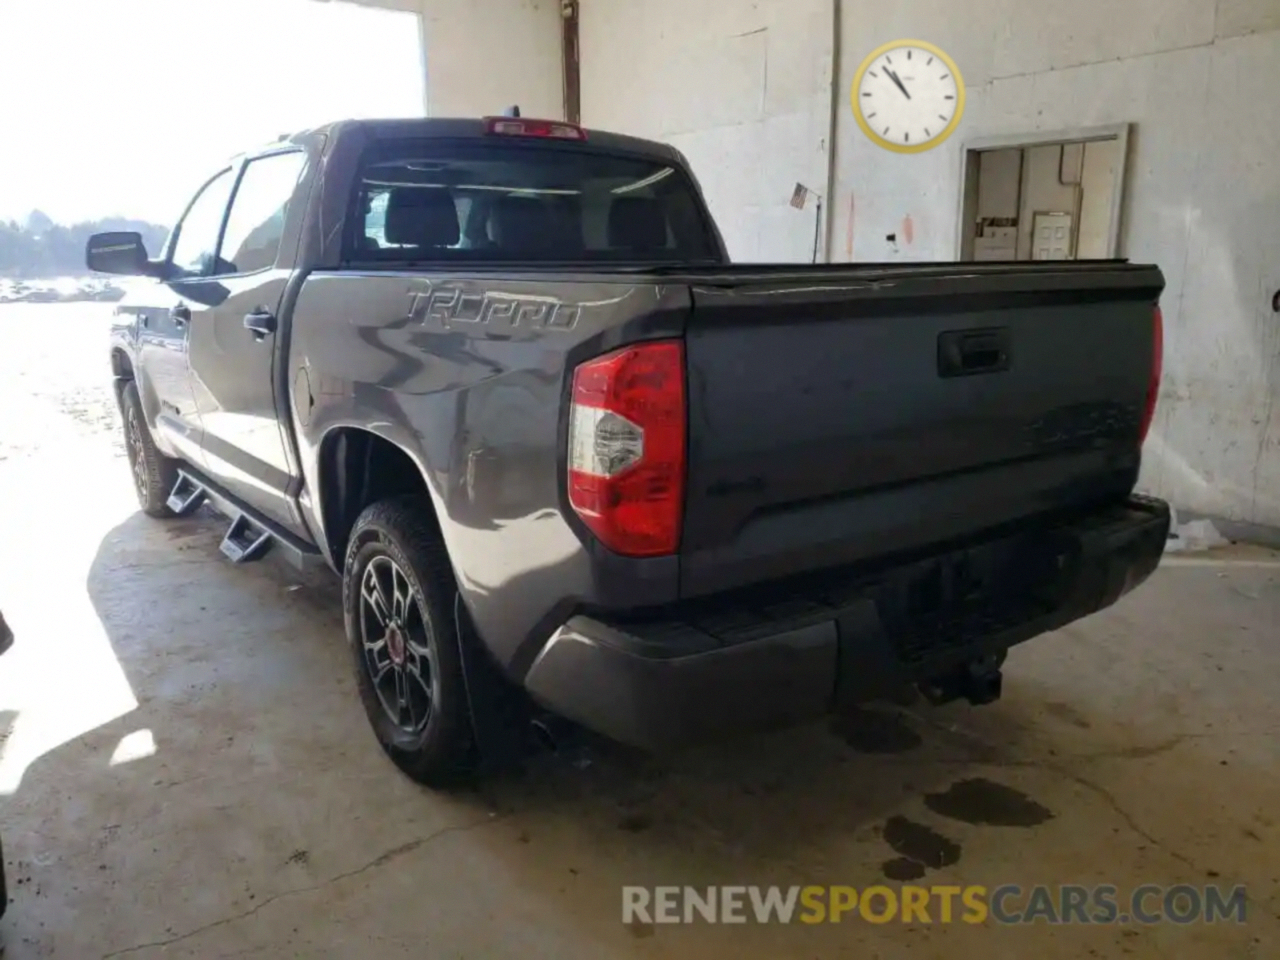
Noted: 10,53
